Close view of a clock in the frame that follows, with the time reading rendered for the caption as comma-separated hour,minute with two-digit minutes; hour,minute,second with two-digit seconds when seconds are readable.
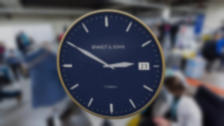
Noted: 2,50
